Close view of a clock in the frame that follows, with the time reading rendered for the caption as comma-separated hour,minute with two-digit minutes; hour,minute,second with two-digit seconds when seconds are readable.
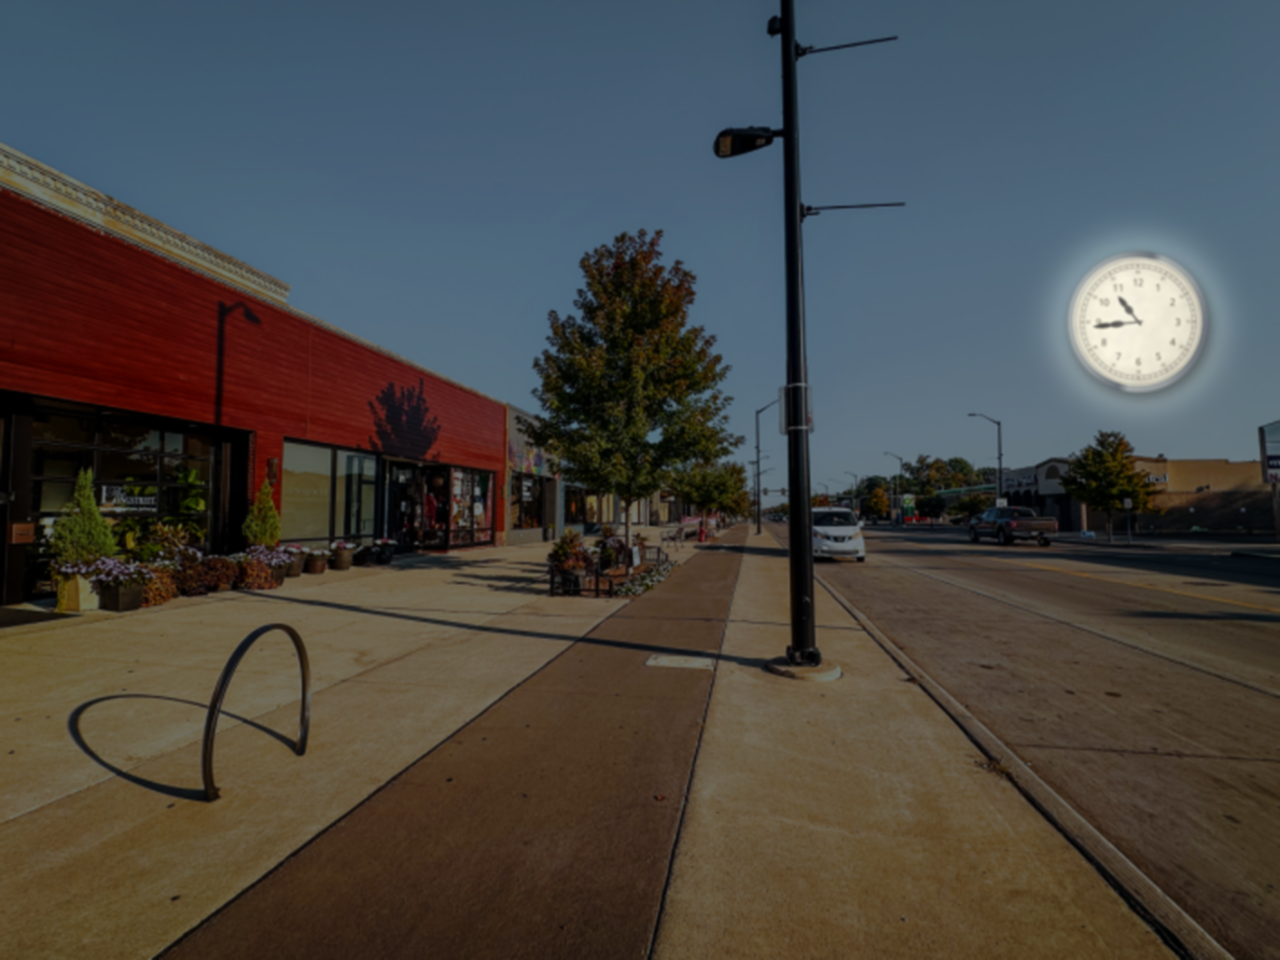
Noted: 10,44
